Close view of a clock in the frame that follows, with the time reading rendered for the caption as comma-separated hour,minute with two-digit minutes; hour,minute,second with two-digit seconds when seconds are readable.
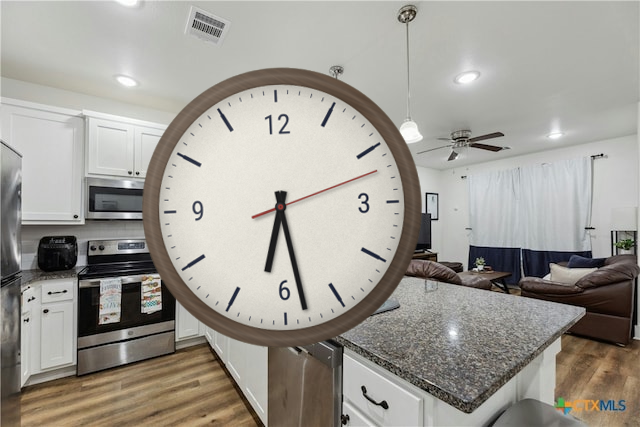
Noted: 6,28,12
